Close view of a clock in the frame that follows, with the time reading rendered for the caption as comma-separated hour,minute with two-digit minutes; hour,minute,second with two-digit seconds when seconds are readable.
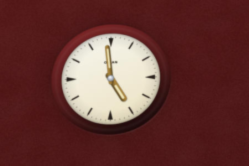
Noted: 4,59
